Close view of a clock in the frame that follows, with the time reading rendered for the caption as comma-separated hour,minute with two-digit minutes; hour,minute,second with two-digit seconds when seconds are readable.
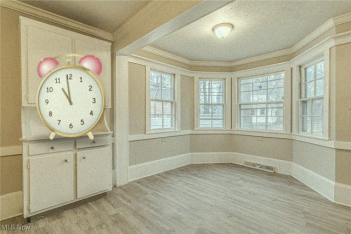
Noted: 10,59
